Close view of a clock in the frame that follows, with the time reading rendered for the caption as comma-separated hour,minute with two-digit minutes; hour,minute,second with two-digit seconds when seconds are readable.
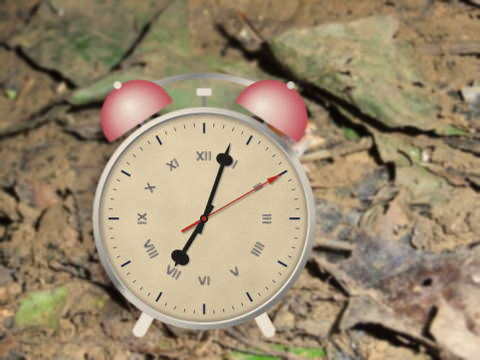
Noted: 7,03,10
